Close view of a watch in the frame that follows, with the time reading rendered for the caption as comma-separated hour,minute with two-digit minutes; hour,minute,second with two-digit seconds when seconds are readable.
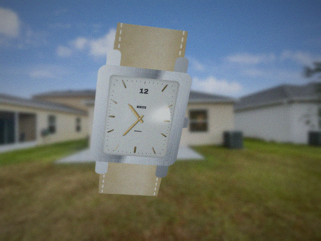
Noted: 10,36
